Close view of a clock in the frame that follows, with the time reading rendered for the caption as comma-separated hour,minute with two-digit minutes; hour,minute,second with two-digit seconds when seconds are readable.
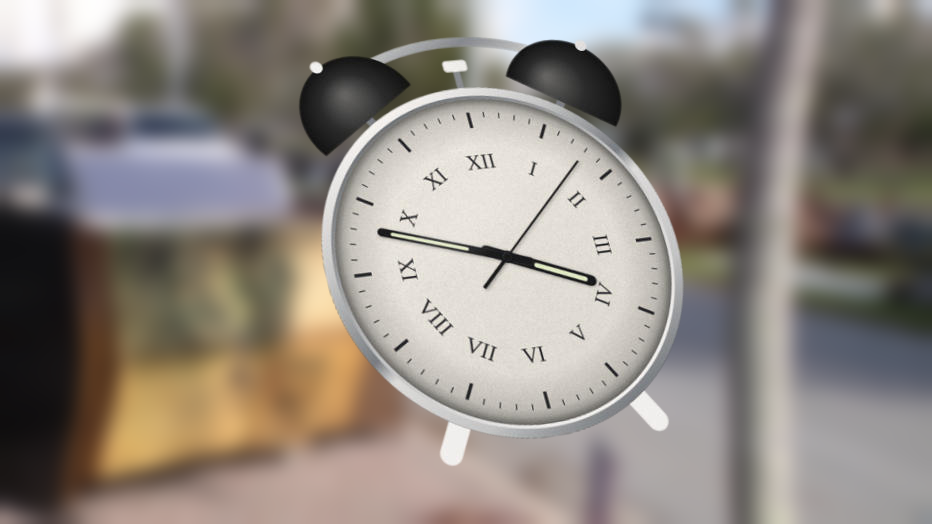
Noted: 3,48,08
